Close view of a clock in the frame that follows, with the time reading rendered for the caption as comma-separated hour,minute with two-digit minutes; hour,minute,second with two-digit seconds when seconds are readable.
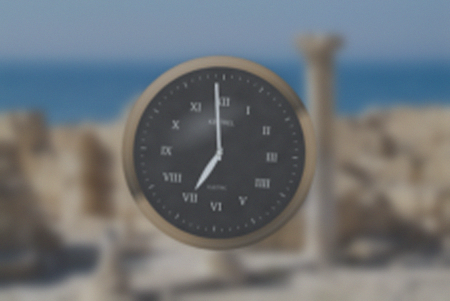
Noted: 6,59
